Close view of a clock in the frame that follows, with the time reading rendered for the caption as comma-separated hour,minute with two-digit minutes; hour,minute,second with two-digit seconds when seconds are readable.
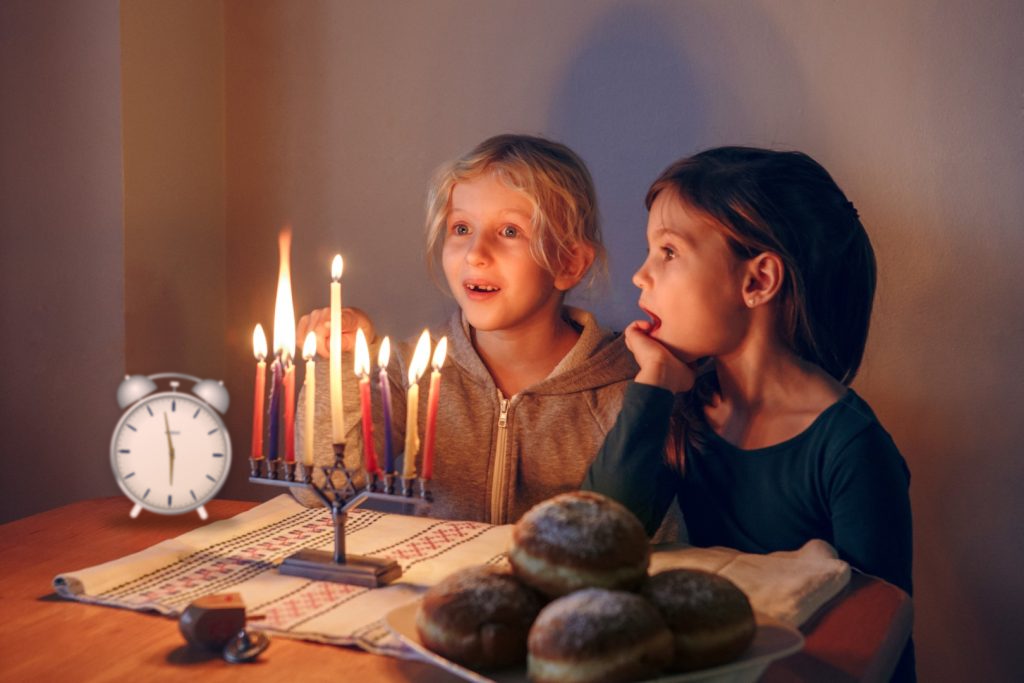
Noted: 5,58
